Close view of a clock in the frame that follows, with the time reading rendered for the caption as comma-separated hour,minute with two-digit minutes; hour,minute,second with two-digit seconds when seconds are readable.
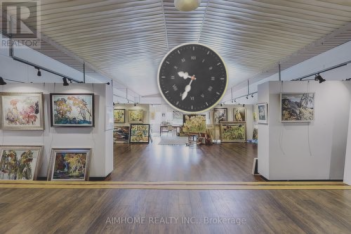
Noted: 9,34
